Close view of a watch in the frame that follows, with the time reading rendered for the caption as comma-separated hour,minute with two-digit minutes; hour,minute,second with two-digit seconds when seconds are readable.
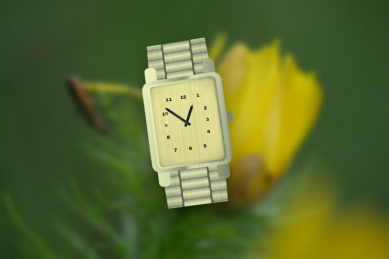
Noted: 12,52
